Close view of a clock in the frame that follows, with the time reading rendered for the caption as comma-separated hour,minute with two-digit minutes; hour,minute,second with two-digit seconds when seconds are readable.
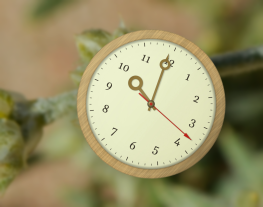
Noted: 9,59,18
